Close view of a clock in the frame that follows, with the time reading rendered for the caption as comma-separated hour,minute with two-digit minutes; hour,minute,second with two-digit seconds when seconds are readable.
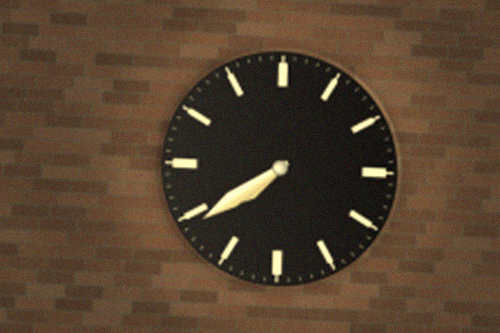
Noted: 7,39
